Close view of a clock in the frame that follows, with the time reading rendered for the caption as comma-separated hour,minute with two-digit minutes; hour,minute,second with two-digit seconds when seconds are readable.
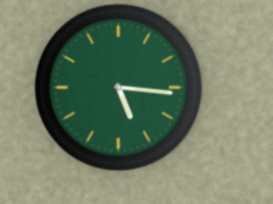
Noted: 5,16
